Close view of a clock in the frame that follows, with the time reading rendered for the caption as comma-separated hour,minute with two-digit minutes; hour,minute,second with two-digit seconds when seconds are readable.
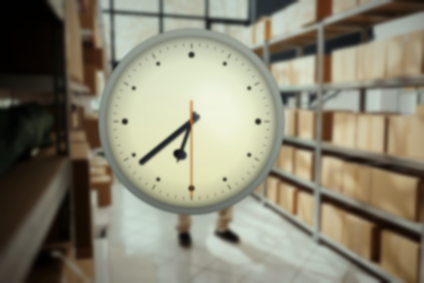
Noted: 6,38,30
